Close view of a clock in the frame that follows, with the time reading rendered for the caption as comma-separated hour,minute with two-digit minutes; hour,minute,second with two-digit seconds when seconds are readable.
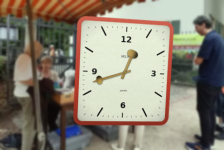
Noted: 12,42
